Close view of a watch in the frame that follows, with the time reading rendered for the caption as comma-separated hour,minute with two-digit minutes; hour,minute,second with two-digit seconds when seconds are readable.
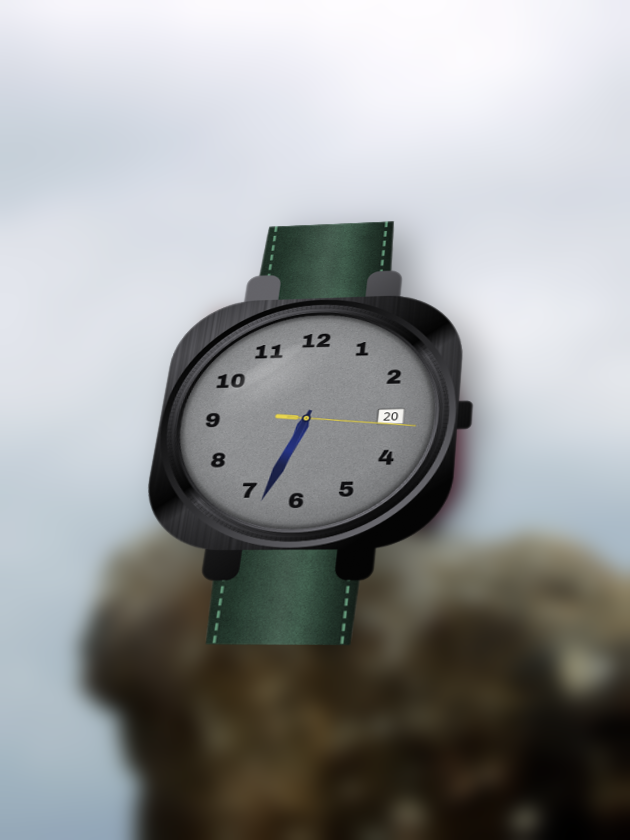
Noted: 6,33,16
